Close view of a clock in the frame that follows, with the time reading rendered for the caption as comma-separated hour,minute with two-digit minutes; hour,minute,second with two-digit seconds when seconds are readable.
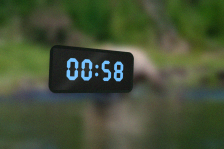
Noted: 0,58
